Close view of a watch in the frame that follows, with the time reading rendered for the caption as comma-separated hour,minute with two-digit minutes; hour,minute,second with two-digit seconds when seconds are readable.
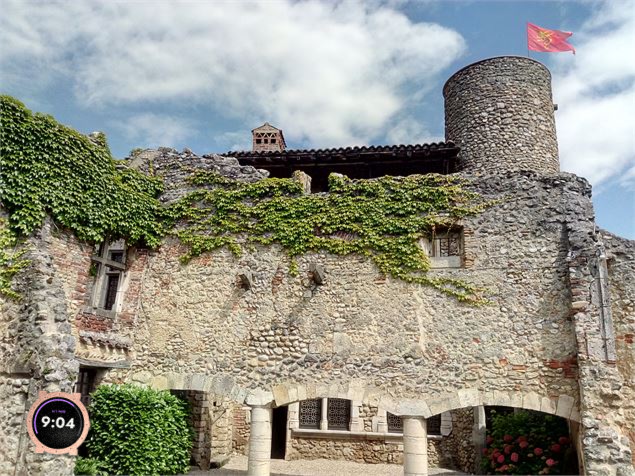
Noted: 9,04
